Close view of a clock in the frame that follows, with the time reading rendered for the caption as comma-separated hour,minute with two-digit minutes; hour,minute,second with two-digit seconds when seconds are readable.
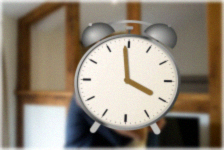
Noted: 3,59
